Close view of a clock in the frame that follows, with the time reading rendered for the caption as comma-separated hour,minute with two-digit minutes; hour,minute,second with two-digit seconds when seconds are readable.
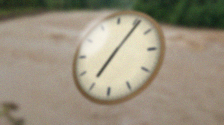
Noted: 7,06
